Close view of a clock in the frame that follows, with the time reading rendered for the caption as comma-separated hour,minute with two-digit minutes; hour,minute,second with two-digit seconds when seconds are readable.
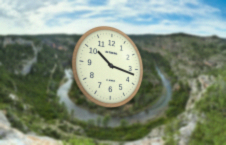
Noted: 10,17
